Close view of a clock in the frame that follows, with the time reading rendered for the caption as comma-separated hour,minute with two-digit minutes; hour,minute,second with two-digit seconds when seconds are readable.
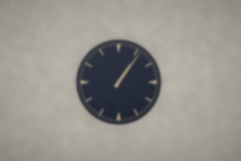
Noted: 1,06
